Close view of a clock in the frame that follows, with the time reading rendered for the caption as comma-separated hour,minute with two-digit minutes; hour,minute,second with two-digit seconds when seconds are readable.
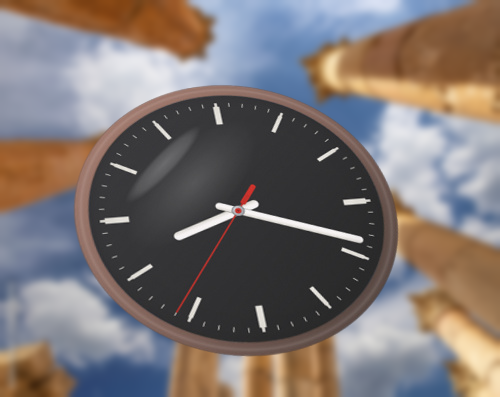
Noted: 8,18,36
